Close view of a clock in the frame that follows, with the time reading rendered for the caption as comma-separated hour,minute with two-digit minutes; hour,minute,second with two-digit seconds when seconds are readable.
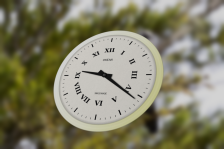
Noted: 9,21
